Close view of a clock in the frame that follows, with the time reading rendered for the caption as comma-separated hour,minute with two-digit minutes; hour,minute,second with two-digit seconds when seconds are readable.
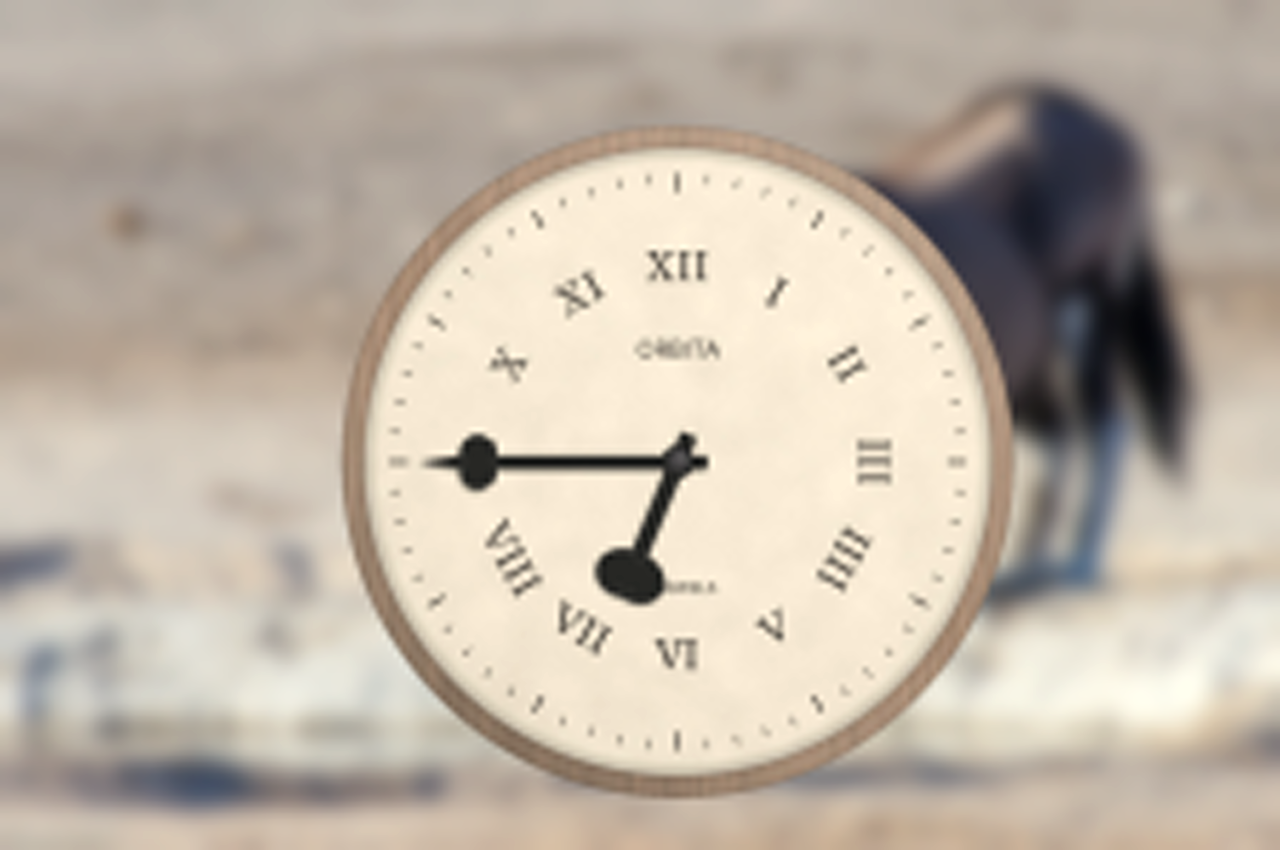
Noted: 6,45
